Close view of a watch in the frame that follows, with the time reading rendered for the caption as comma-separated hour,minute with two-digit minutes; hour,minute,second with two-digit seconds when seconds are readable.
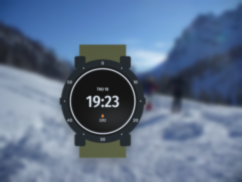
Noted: 19,23
